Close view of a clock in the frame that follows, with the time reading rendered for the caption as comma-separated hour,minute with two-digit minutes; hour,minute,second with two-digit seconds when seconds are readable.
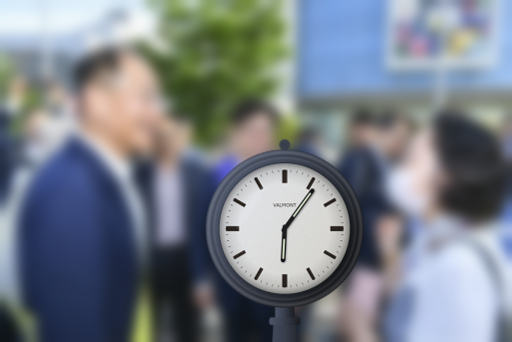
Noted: 6,06
